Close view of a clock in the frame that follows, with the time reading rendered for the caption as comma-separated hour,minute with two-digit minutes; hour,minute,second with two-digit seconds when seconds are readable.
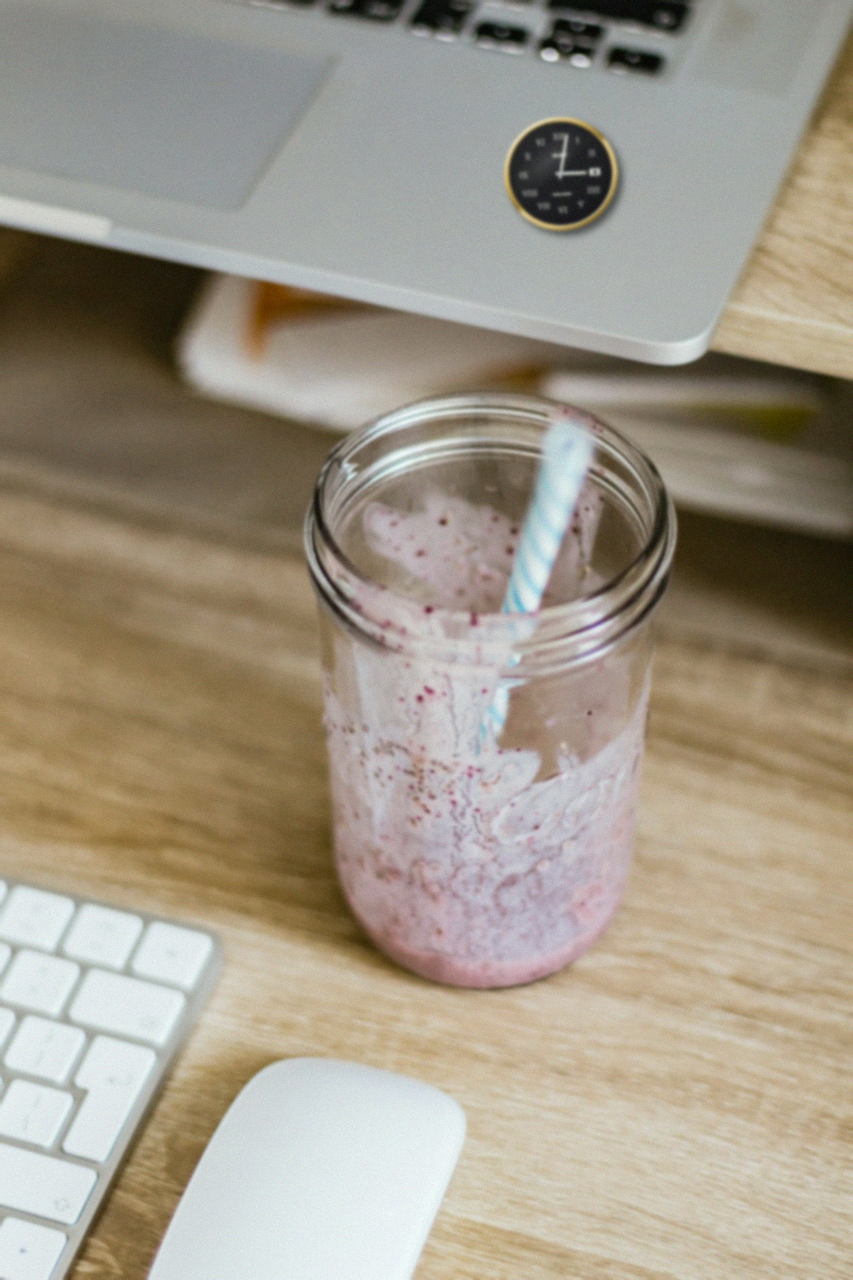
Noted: 3,02
